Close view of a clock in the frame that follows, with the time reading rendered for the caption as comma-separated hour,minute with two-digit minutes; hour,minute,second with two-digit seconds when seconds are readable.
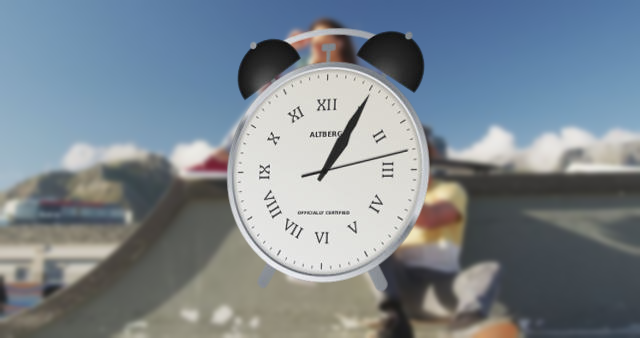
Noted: 1,05,13
